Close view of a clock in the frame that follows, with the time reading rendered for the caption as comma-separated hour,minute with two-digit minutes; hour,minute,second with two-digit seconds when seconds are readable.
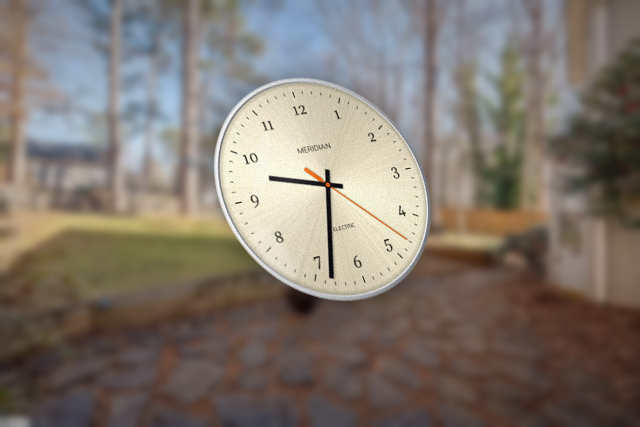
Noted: 9,33,23
